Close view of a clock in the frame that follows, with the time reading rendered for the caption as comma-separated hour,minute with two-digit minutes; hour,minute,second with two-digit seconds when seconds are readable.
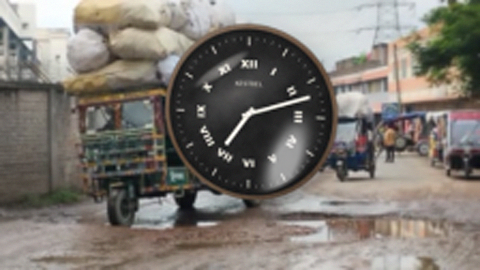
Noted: 7,12
